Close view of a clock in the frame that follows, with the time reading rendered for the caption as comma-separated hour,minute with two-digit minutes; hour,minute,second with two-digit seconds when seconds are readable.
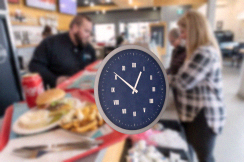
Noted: 12,51
